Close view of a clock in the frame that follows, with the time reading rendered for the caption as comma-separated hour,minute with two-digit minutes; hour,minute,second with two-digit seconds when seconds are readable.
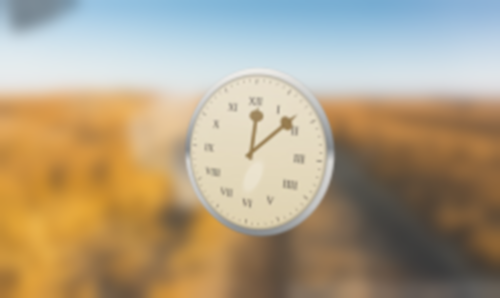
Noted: 12,08
